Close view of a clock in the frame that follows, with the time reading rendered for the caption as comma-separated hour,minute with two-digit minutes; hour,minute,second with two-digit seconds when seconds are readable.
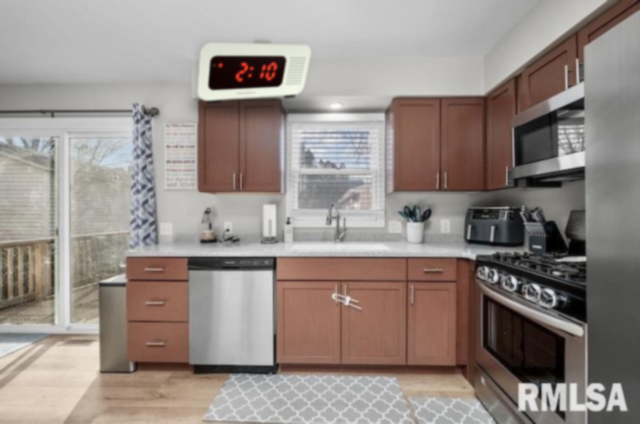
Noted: 2,10
